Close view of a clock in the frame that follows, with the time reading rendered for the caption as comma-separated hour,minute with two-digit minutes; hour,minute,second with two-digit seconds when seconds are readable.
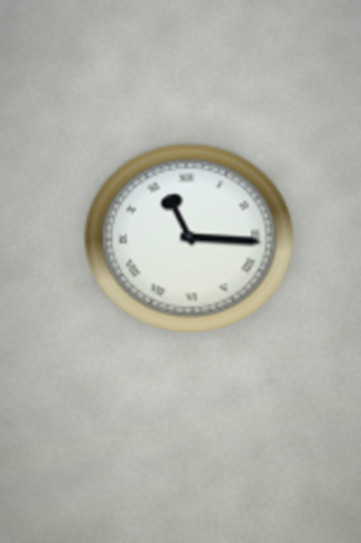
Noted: 11,16
